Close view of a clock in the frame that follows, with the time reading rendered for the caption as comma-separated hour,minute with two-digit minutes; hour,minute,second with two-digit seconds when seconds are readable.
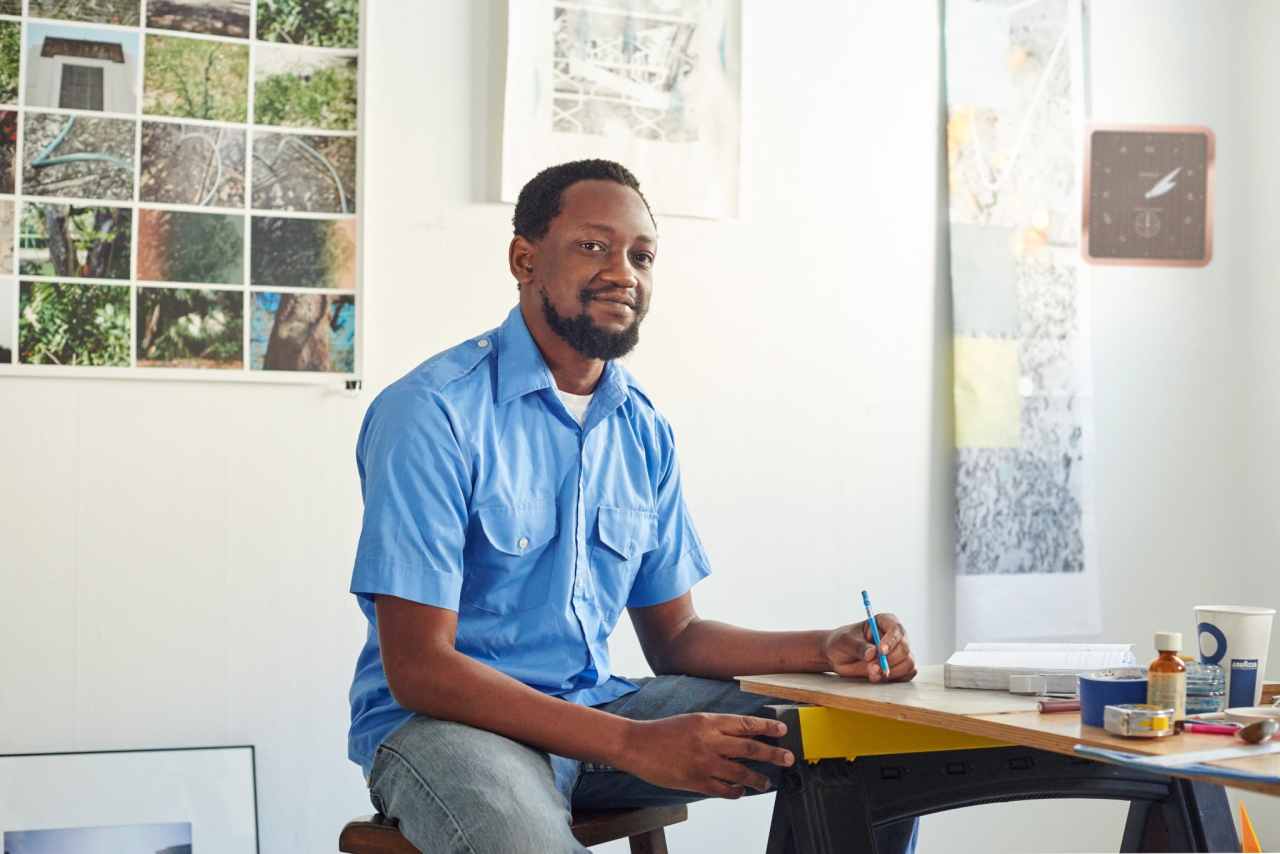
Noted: 2,08
